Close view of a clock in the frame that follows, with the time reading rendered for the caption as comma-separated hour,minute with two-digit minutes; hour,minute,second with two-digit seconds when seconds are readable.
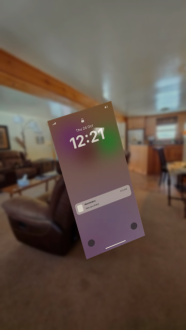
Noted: 12,21
